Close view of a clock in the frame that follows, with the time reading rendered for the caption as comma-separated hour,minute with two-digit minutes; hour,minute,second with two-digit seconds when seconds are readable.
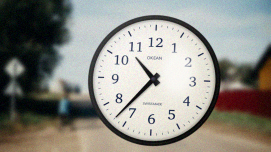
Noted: 10,37
